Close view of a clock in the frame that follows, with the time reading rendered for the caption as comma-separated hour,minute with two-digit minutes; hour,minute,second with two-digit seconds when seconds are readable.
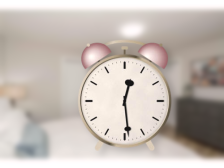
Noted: 12,29
